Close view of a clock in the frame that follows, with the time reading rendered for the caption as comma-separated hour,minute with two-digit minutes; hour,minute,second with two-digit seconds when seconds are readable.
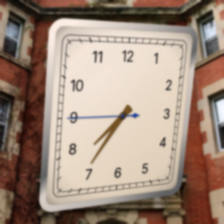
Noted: 7,35,45
